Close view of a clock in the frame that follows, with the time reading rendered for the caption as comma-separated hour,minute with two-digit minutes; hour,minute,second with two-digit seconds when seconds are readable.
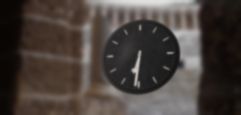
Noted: 6,31
